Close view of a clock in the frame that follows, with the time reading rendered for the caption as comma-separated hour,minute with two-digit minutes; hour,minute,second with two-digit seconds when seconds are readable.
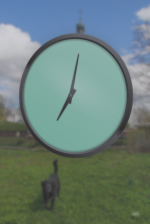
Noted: 7,02
